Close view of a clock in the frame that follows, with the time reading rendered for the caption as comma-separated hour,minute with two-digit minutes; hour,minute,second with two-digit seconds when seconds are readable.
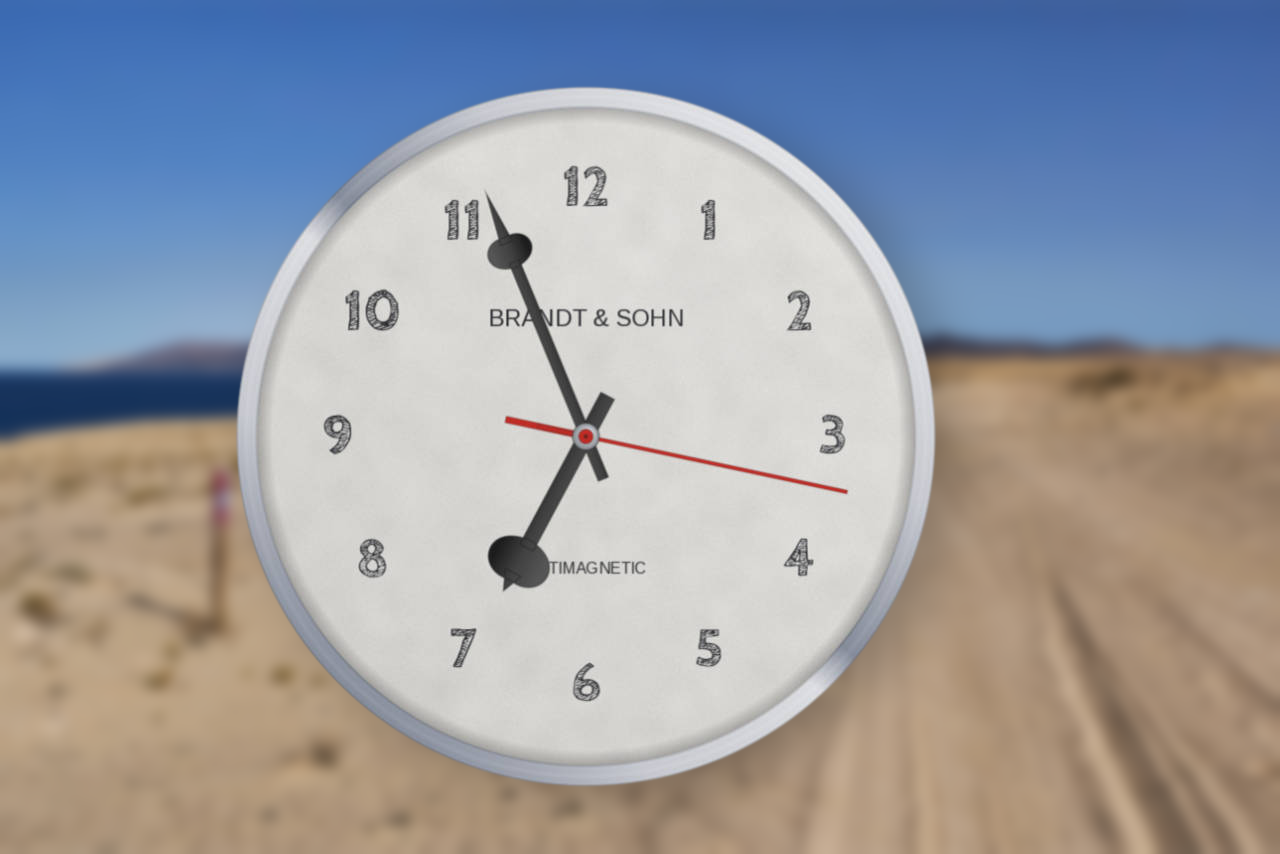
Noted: 6,56,17
